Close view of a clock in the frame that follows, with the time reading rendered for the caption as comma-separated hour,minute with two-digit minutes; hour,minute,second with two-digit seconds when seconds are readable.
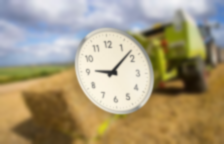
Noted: 9,08
